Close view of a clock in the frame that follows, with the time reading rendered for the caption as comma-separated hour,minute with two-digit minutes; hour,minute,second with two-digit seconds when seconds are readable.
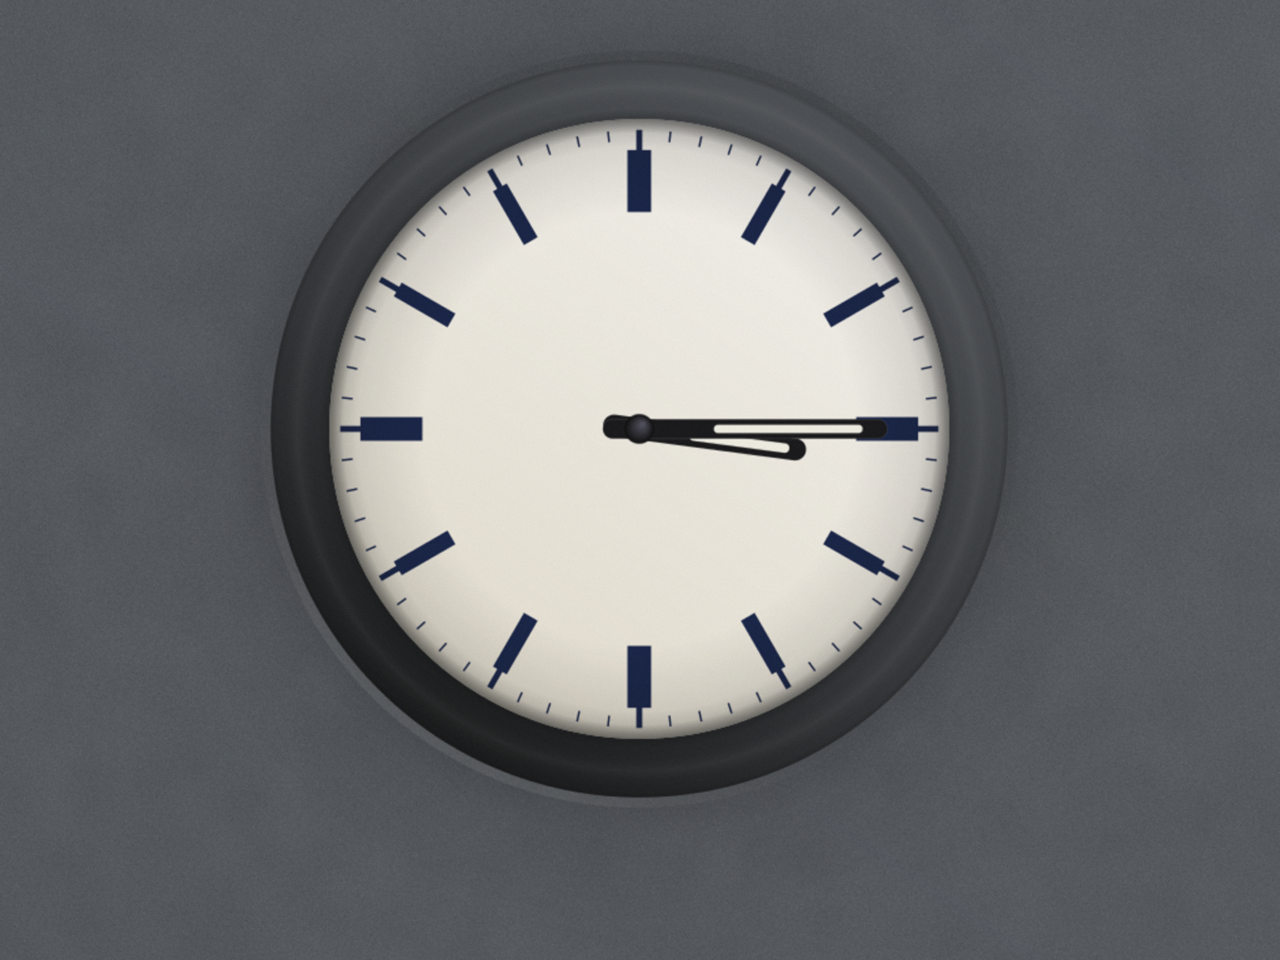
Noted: 3,15
